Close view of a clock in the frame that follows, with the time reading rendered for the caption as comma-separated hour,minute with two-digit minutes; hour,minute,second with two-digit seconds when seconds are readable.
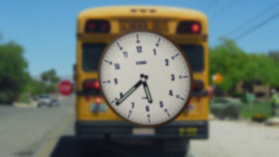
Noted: 5,39
